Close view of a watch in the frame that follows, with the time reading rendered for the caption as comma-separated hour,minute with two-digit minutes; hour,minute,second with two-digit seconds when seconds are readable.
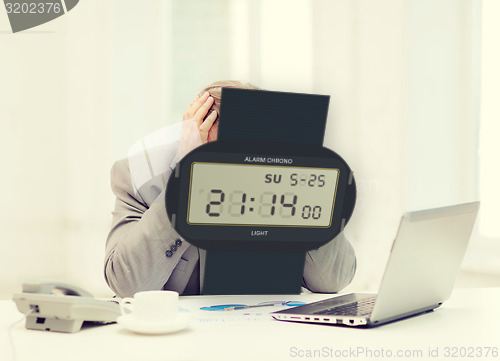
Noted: 21,14,00
